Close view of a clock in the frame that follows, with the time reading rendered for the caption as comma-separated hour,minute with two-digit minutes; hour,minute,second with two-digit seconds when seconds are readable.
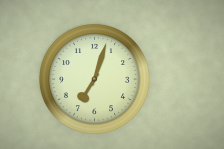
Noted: 7,03
